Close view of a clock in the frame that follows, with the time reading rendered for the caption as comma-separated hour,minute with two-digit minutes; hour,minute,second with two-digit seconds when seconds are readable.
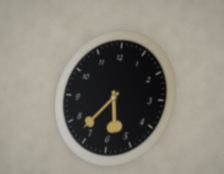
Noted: 5,37
